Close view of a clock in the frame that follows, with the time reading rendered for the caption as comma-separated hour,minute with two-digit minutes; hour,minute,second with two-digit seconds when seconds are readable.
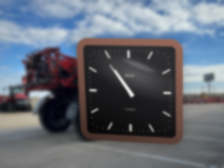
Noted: 10,54
